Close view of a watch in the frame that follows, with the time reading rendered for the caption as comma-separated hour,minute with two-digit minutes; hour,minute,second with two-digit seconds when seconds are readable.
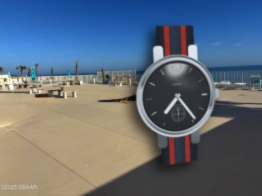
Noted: 7,24
